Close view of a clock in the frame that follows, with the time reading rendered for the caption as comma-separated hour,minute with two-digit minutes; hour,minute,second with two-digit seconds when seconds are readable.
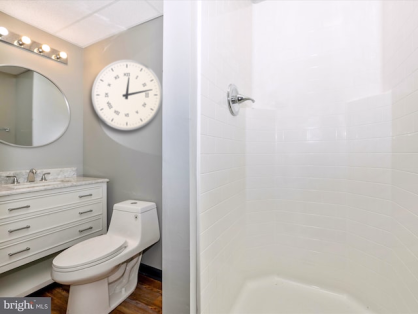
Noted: 12,13
